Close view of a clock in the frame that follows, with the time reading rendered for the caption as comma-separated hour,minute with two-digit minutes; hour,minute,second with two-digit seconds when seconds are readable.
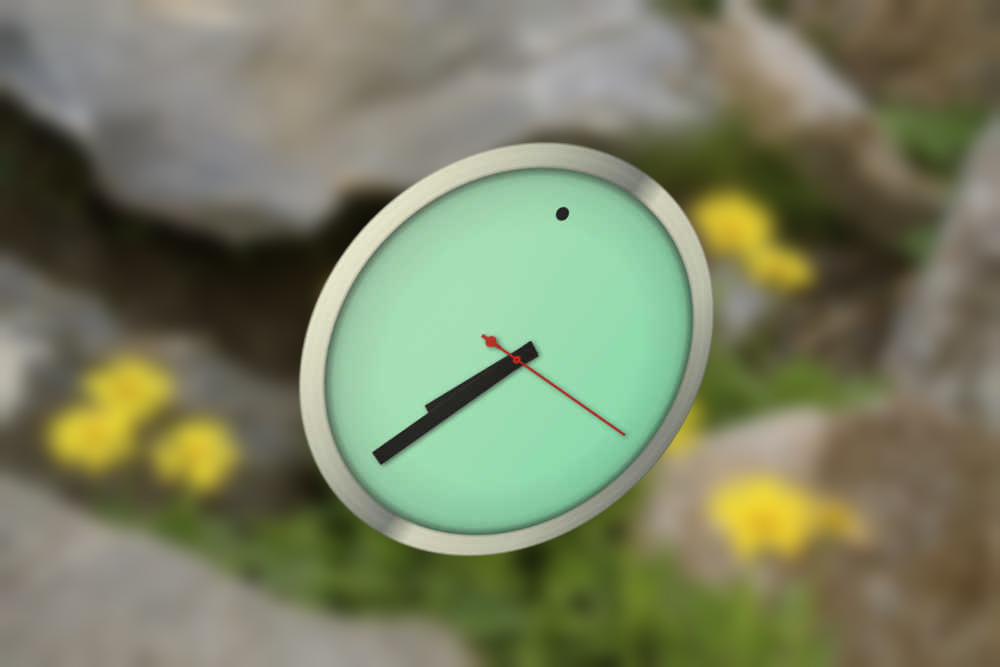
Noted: 7,37,19
